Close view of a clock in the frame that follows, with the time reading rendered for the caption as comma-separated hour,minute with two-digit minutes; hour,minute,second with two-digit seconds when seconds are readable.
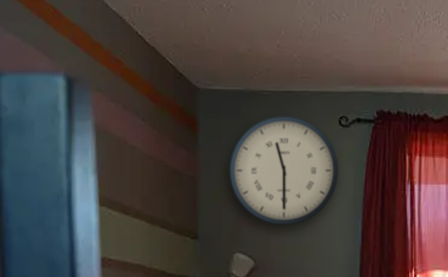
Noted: 11,30
